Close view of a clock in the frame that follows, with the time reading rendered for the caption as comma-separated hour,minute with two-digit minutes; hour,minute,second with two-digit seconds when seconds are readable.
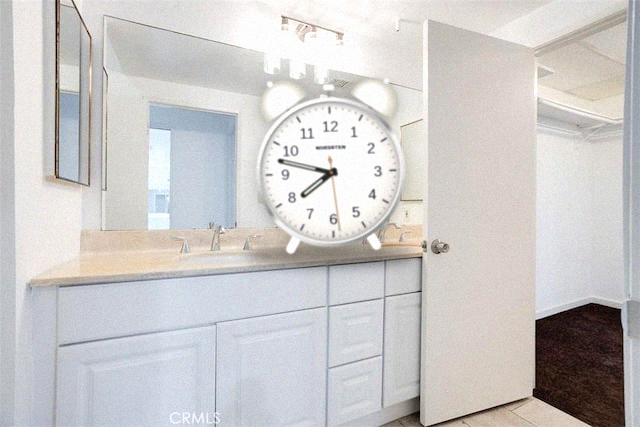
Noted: 7,47,29
